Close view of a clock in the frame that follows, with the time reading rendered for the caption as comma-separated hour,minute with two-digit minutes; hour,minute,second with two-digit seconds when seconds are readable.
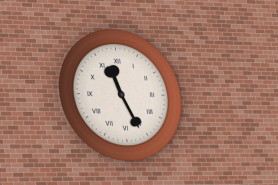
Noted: 11,26
